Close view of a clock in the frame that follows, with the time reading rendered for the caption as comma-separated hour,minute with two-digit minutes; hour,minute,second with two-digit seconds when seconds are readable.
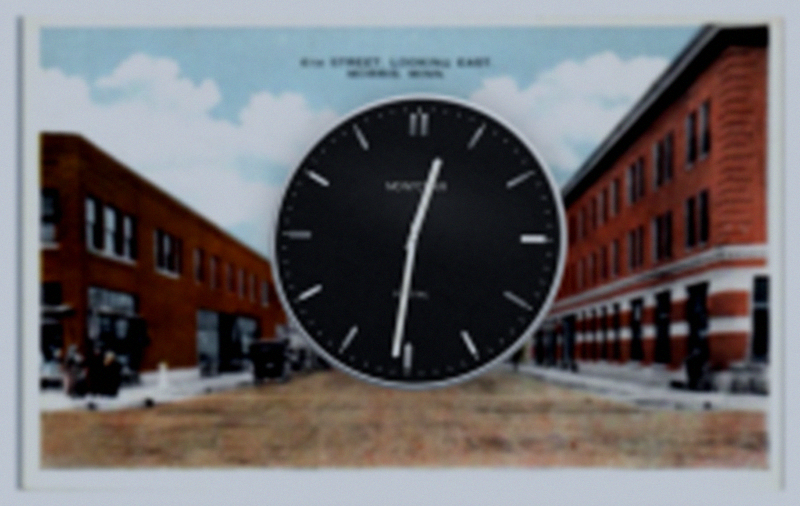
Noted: 12,31
